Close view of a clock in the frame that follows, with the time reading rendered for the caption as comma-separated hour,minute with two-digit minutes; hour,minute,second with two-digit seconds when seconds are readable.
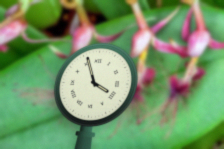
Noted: 3,56
